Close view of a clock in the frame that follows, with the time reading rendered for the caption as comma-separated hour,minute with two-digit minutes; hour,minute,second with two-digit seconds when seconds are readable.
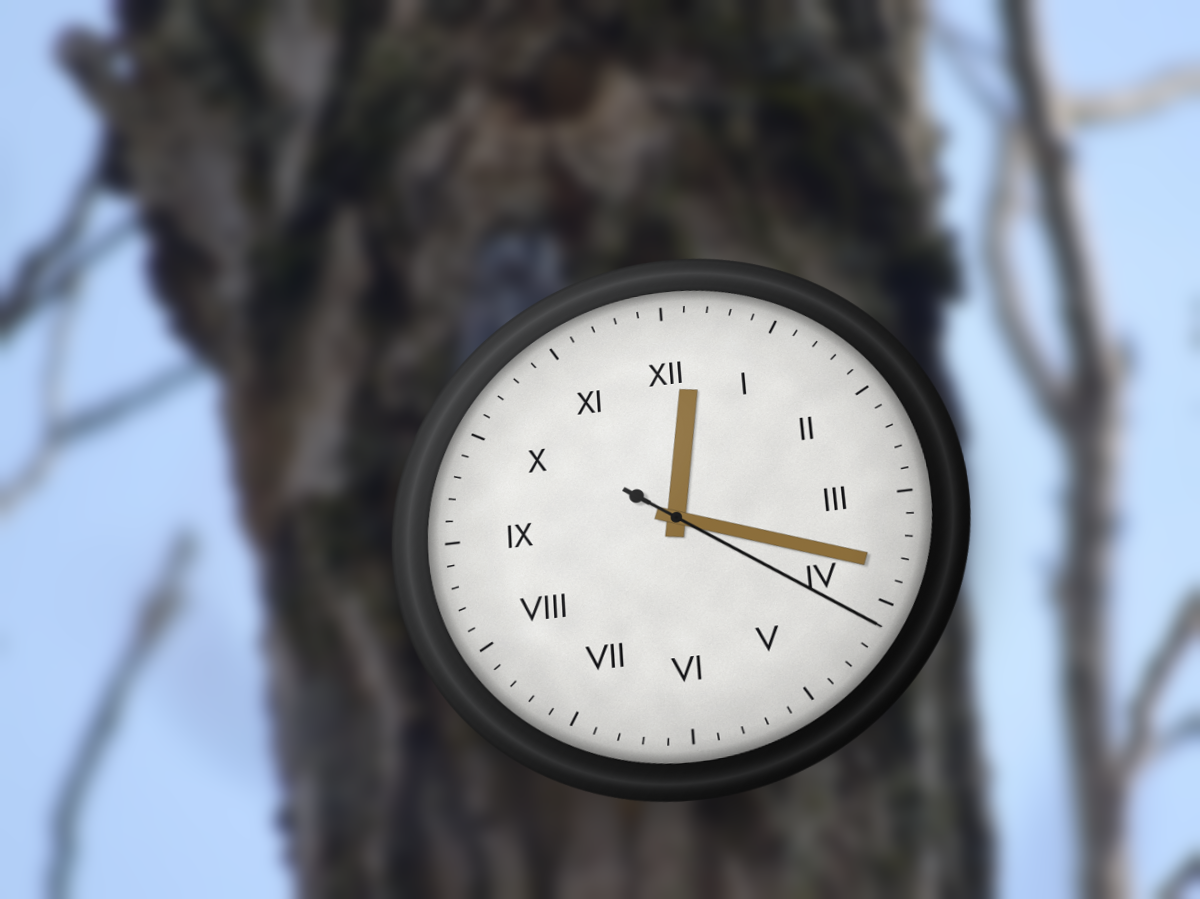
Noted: 12,18,21
